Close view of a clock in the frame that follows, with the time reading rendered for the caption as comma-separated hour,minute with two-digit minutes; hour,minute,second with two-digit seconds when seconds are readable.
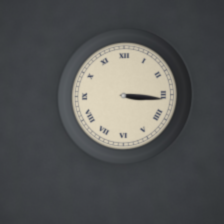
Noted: 3,16
